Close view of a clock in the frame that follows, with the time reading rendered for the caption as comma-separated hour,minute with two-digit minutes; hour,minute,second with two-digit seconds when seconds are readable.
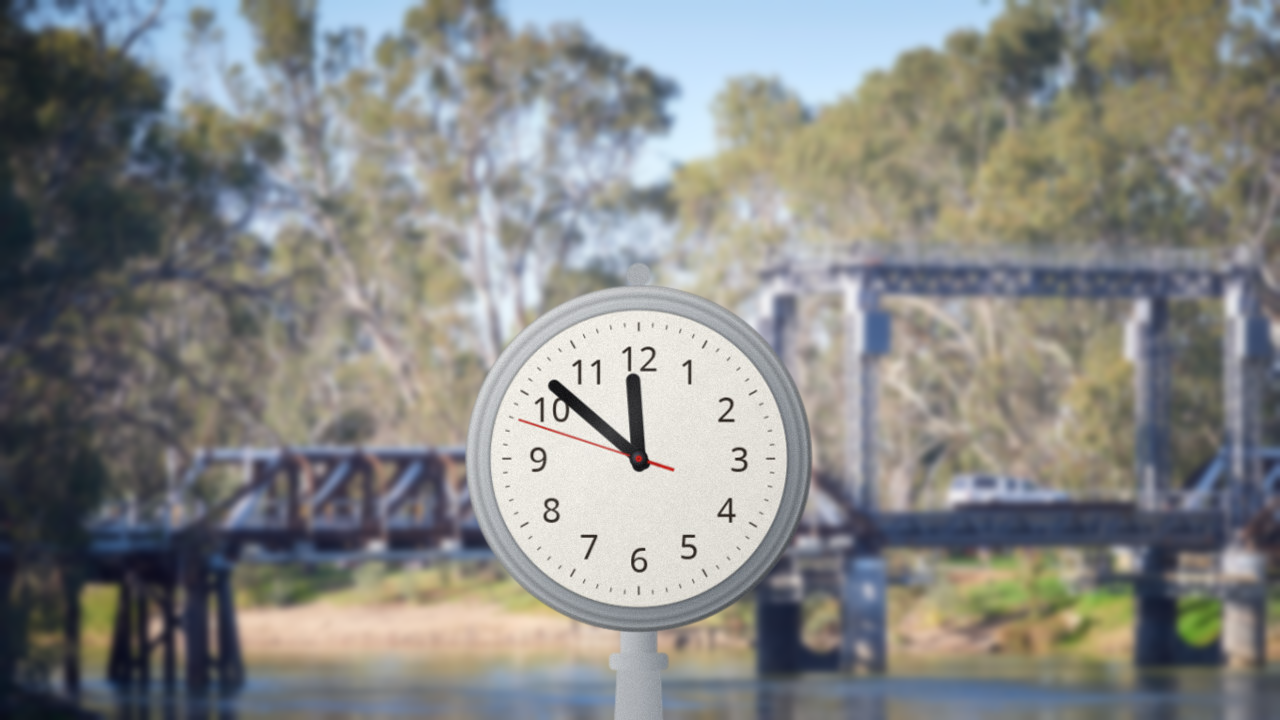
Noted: 11,51,48
